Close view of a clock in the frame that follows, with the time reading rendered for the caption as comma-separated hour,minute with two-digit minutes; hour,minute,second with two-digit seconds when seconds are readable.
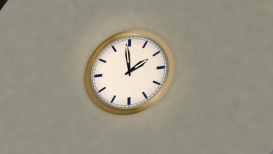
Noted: 1,59
